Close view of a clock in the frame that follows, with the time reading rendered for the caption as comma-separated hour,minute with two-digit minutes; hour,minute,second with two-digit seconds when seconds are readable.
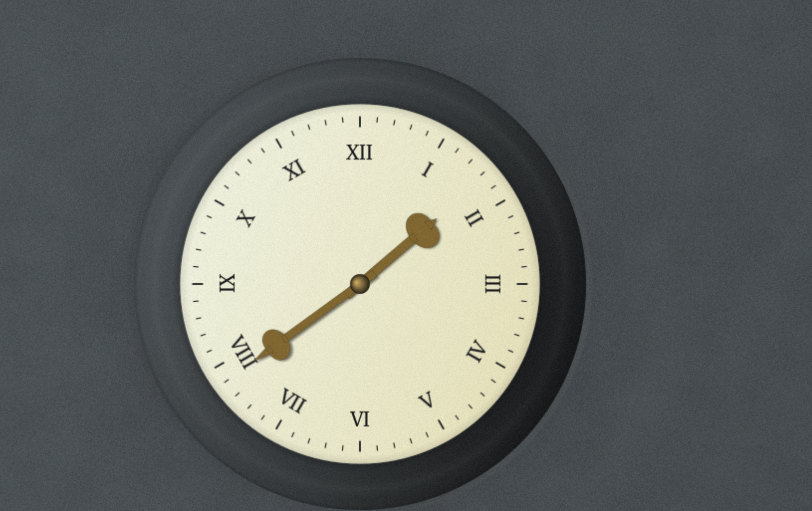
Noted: 1,39
